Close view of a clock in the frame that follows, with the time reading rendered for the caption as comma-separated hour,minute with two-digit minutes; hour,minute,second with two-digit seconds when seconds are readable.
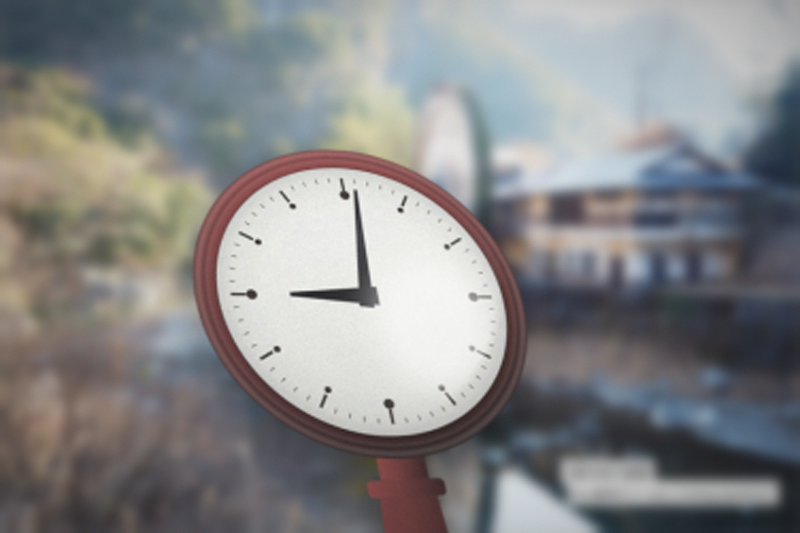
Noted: 9,01
